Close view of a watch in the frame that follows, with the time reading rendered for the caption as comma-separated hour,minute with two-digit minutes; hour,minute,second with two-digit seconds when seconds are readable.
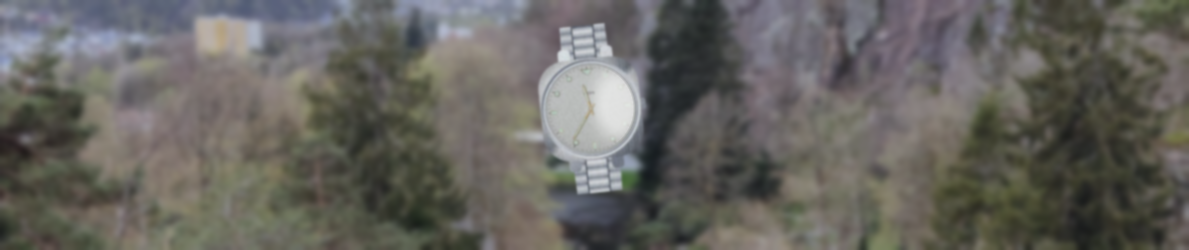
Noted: 11,36
